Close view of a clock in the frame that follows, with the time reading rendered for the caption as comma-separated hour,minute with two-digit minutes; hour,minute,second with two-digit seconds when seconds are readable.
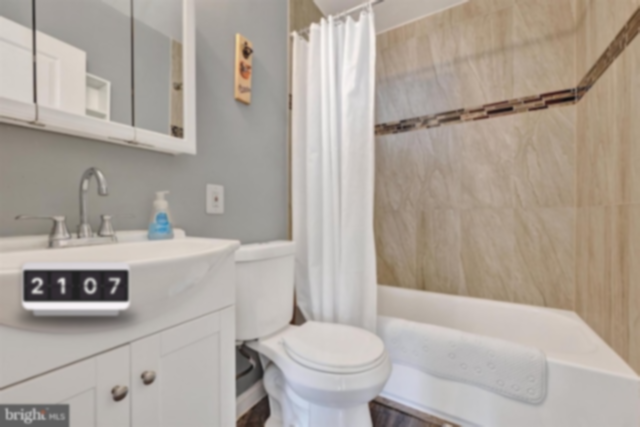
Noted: 21,07
